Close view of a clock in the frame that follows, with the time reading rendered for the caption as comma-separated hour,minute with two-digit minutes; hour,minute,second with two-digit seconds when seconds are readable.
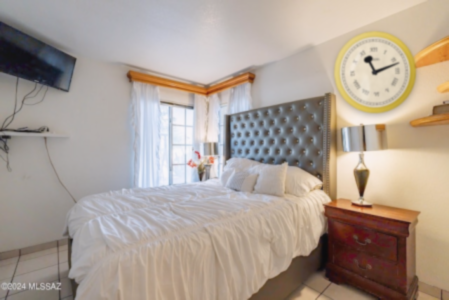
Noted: 11,12
